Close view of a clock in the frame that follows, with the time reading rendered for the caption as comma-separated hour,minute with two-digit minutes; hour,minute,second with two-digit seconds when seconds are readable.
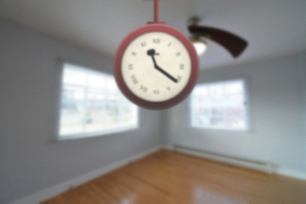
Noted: 11,21
